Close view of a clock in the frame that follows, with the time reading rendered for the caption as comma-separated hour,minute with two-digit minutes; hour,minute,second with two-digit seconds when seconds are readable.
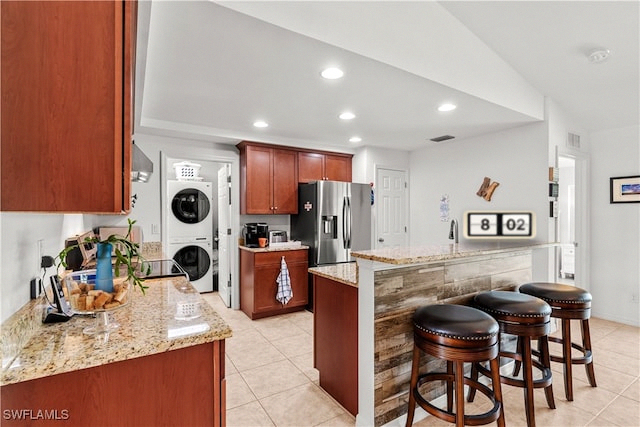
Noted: 8,02
